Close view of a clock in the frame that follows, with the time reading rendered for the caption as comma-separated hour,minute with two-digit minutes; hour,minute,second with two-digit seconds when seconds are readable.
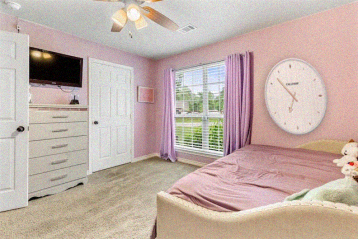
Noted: 6,53
